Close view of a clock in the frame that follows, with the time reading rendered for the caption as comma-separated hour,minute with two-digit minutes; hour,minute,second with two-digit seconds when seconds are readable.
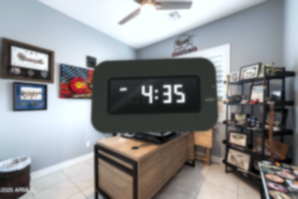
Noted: 4,35
